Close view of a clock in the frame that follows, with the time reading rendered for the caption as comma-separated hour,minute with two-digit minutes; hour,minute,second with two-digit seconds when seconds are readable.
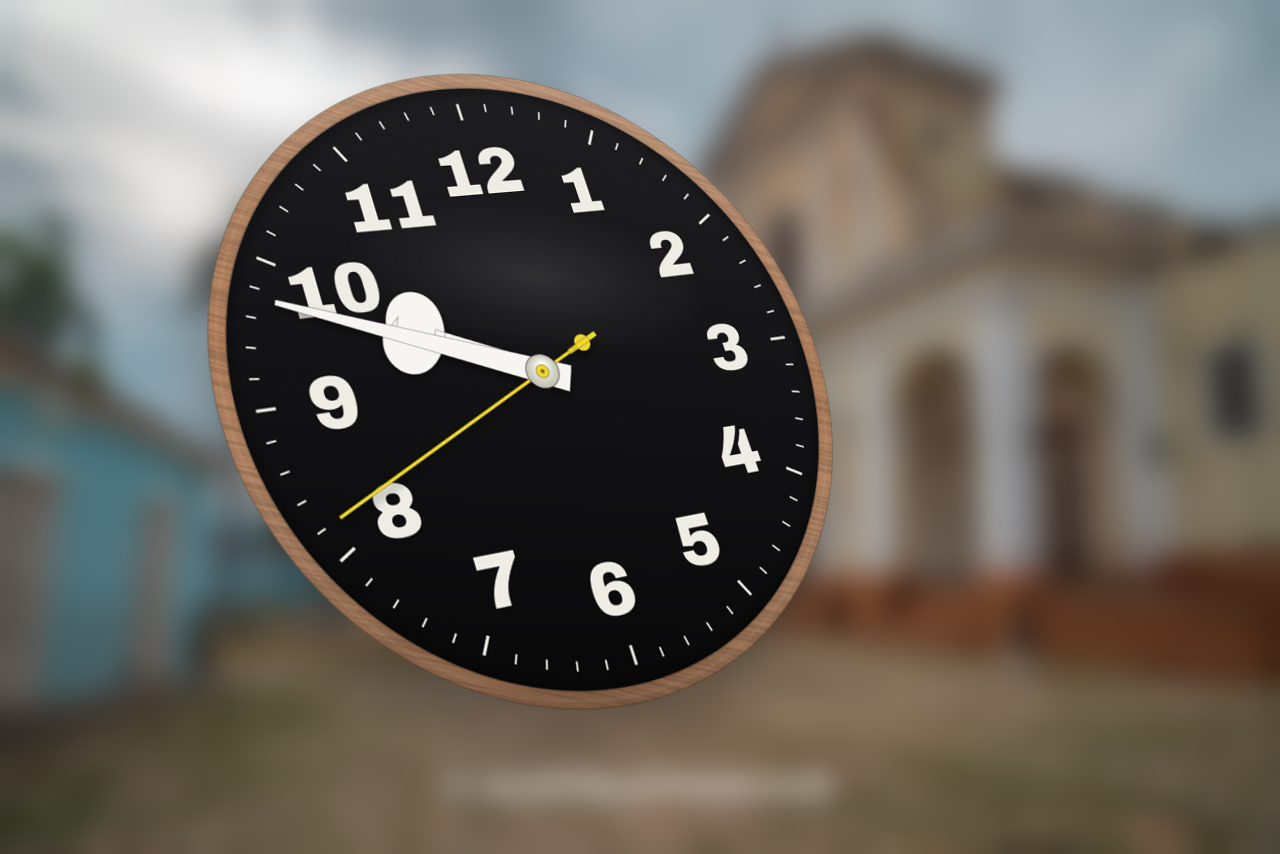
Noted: 9,48,41
